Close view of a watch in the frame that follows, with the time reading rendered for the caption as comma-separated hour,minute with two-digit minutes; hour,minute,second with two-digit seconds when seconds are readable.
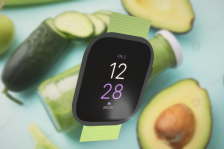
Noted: 12,28
